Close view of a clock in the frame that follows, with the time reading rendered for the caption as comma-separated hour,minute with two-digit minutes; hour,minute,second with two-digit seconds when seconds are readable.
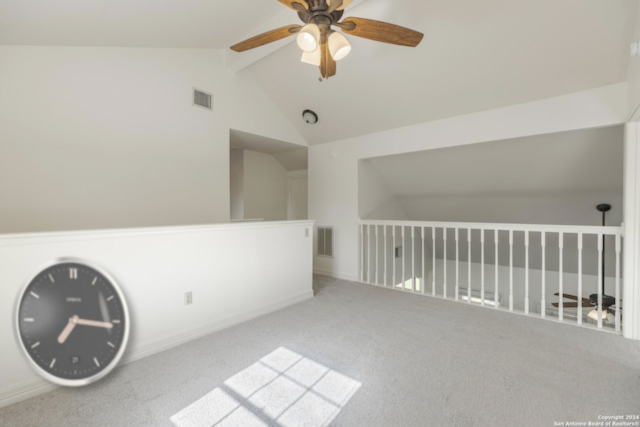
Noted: 7,16
